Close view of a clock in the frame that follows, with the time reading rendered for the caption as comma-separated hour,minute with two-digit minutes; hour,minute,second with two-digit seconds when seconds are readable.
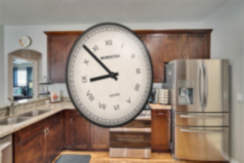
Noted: 8,53
